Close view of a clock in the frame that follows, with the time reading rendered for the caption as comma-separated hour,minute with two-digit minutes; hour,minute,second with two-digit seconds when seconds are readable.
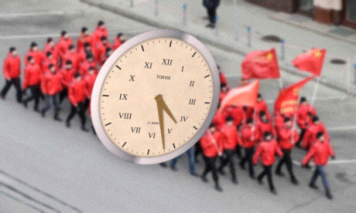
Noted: 4,27
